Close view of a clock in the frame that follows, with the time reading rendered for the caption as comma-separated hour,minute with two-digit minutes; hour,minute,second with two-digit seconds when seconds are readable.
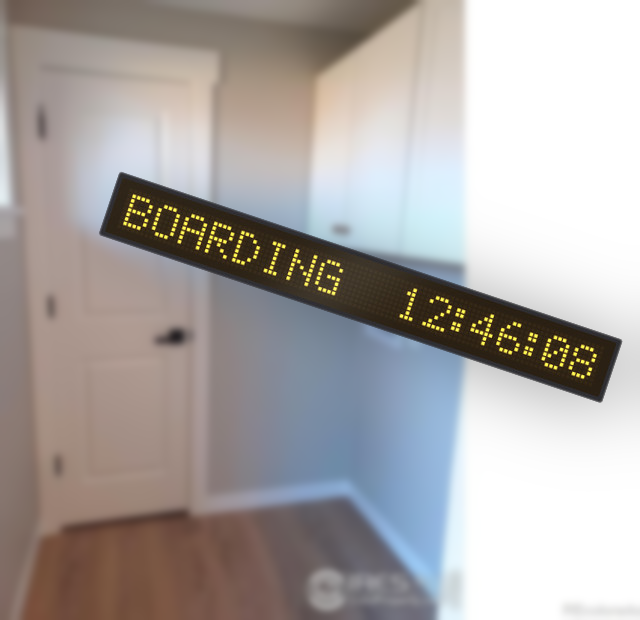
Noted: 12,46,08
